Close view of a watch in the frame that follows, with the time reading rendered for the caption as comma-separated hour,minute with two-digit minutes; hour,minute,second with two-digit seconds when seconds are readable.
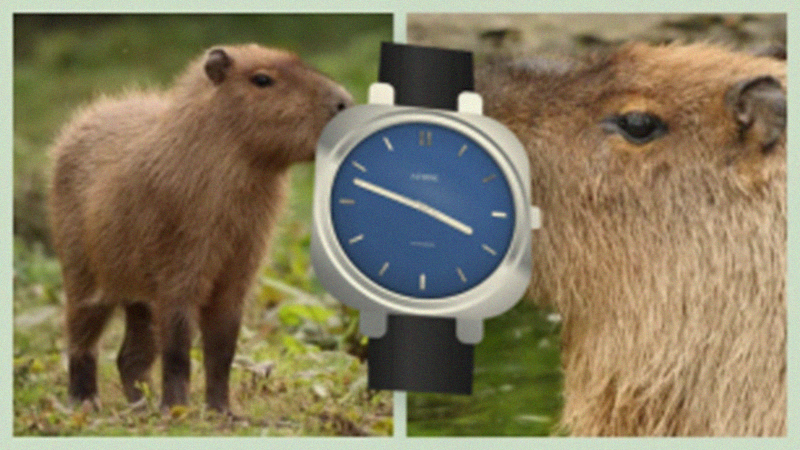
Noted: 3,48
